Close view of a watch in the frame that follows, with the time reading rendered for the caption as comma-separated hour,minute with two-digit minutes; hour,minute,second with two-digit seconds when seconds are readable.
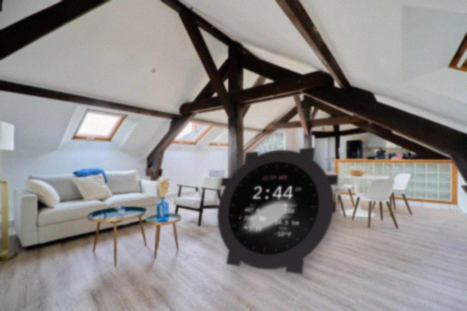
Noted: 2,44
